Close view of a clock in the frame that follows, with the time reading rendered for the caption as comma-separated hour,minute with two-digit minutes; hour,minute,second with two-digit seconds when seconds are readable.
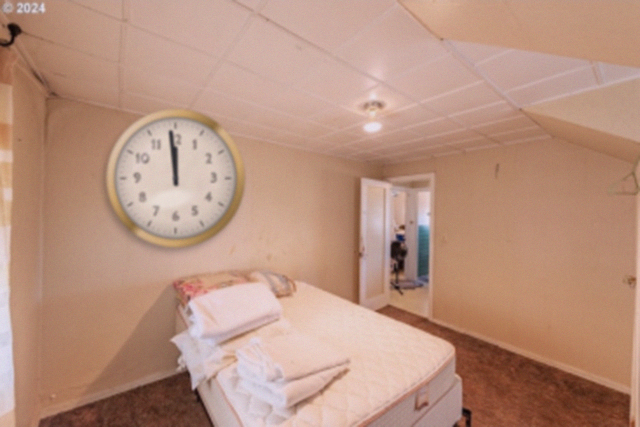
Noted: 11,59
